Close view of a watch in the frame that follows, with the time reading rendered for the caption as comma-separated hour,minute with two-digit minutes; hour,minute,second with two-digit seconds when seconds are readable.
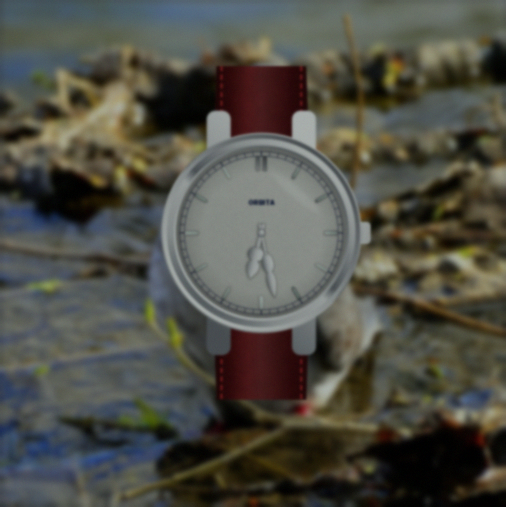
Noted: 6,28
